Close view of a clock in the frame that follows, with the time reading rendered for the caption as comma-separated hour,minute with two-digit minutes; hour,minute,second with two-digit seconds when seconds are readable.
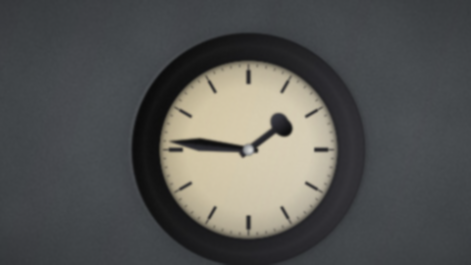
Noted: 1,46
